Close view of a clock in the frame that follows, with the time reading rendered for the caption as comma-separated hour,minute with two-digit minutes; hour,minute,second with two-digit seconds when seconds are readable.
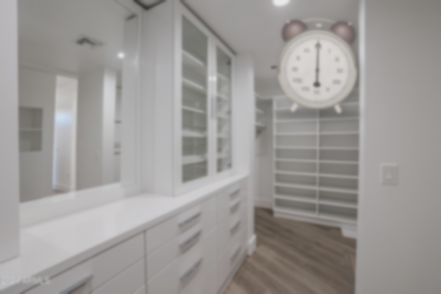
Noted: 6,00
